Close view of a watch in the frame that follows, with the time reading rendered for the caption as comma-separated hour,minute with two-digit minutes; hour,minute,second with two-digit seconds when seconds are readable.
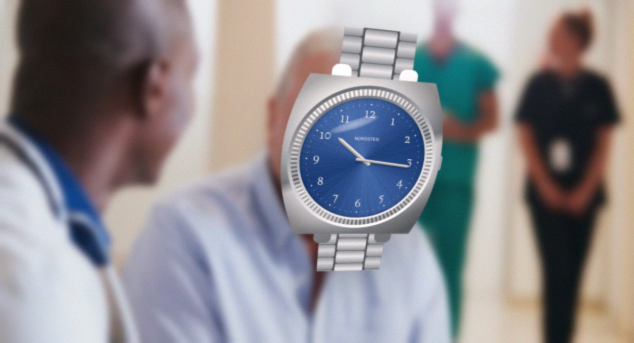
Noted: 10,16
